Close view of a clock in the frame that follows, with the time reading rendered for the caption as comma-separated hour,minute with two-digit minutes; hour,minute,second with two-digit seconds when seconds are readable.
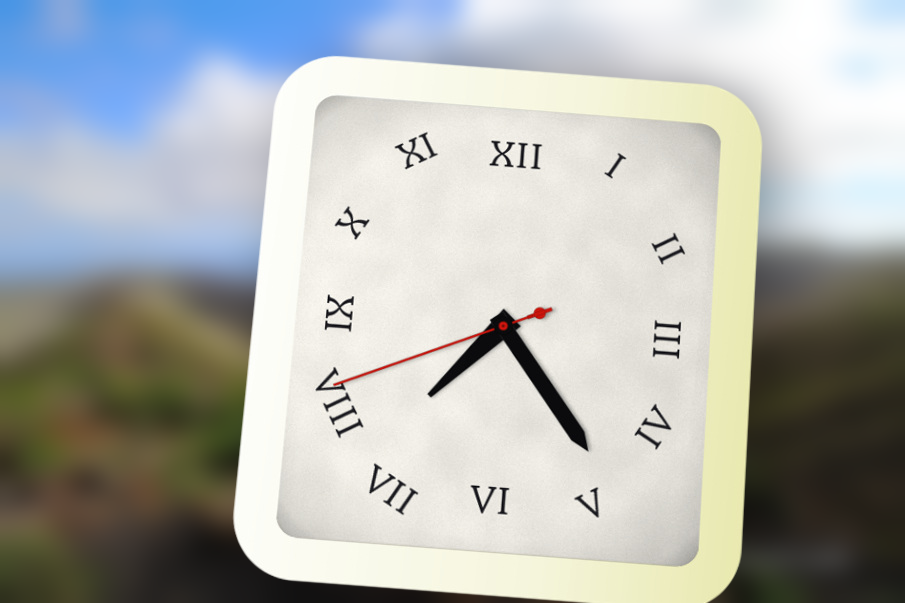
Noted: 7,23,41
